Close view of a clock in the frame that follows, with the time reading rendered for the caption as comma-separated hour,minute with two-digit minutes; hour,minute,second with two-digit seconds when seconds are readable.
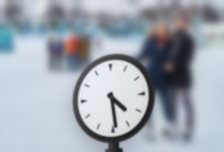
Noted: 4,29
